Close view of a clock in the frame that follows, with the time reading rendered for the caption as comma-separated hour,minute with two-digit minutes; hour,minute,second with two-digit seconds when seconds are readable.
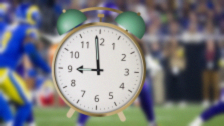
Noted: 8,59
